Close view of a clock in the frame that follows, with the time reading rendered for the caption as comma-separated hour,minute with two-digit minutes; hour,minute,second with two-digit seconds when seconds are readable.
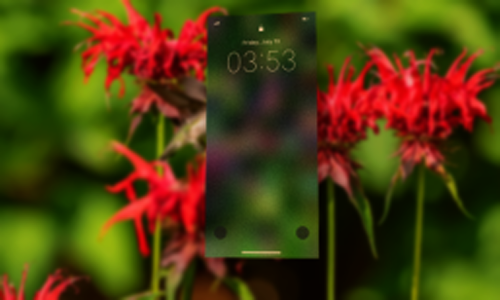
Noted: 3,53
